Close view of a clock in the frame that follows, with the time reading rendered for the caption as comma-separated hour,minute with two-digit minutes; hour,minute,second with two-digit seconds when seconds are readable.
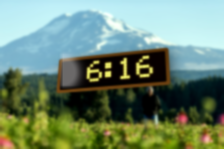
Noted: 6,16
